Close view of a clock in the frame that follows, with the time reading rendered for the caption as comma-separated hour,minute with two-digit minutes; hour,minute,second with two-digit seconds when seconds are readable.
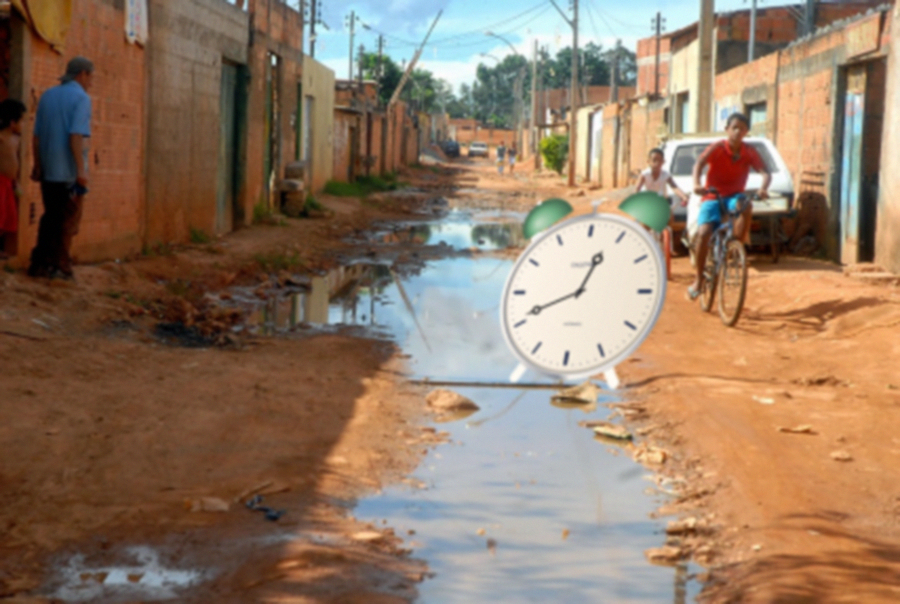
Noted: 12,41
